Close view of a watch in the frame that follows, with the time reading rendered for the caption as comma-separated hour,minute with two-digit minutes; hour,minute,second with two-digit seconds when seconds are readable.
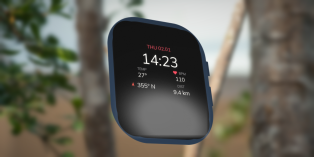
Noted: 14,23
